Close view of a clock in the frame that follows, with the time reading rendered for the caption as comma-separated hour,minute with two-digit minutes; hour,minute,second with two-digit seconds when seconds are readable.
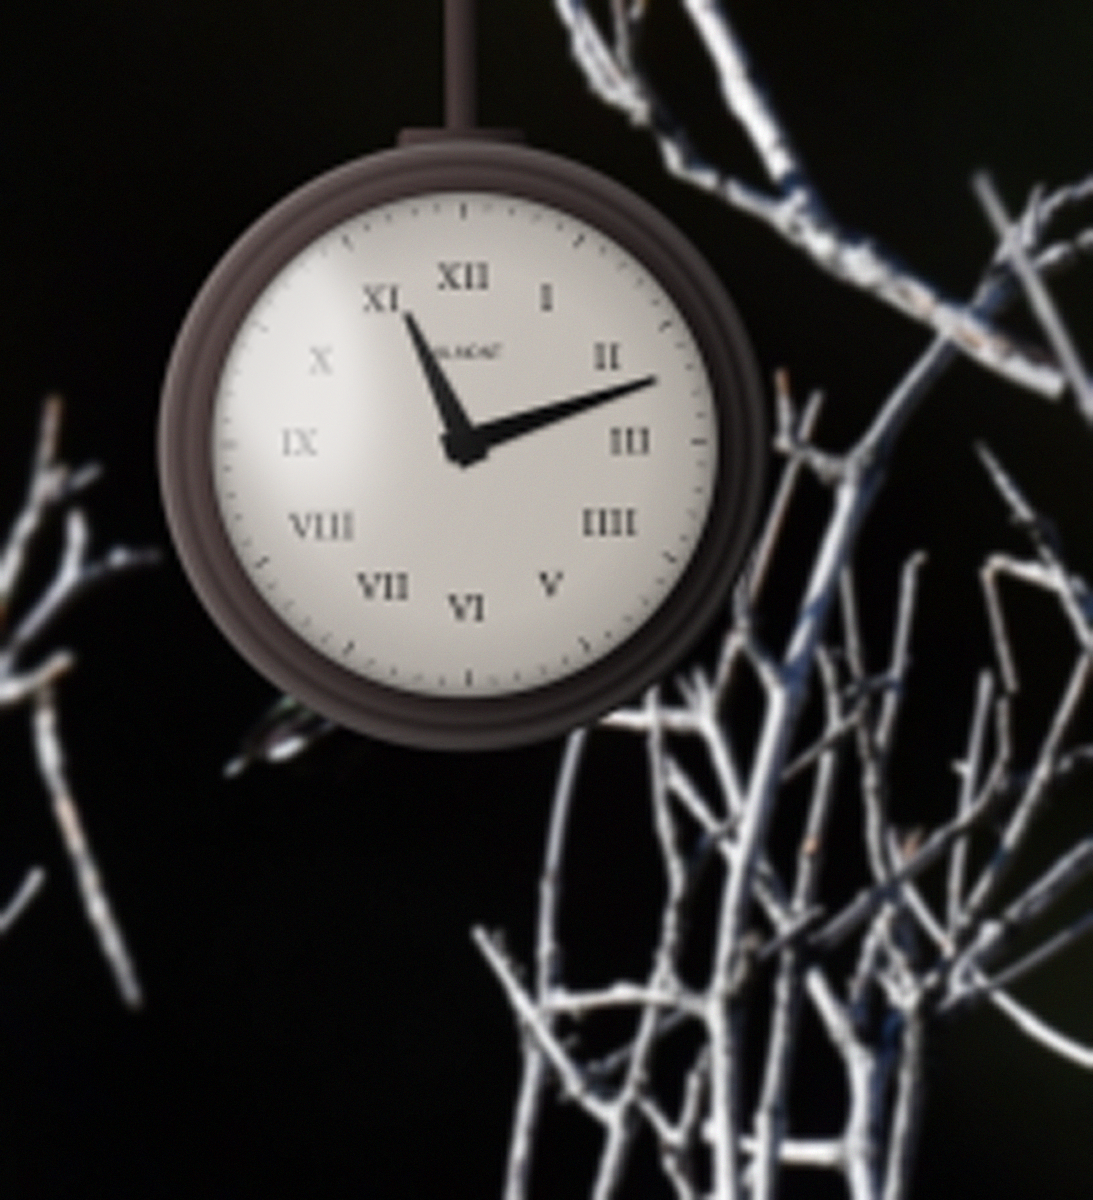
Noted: 11,12
